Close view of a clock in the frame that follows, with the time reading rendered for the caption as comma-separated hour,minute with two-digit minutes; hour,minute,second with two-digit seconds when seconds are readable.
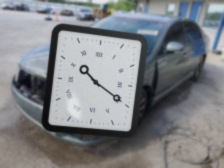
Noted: 10,20
